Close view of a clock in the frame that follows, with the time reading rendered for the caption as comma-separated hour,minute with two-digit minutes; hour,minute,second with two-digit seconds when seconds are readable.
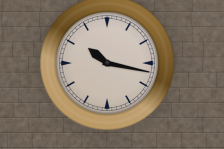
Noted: 10,17
